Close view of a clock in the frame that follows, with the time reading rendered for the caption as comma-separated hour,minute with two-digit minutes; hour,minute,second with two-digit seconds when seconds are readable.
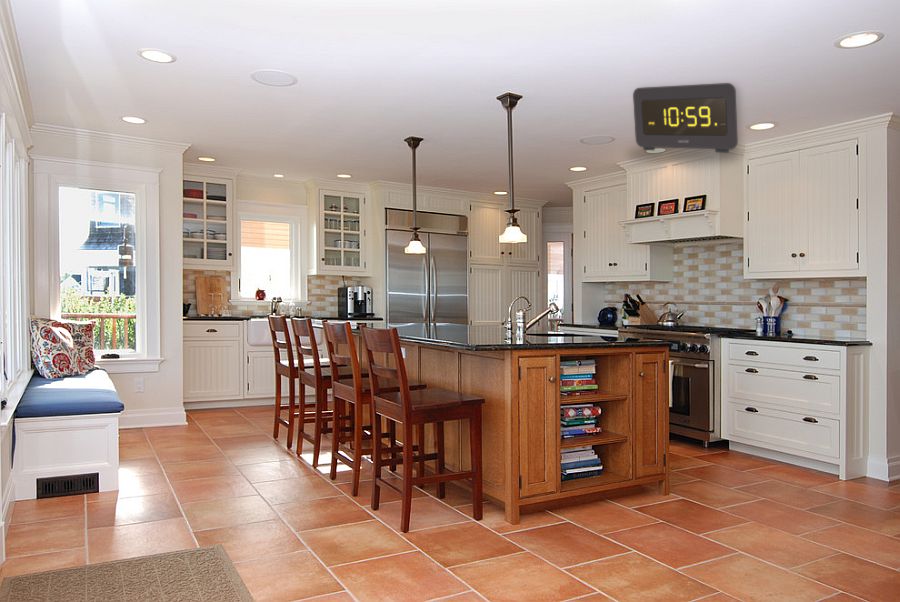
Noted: 10,59
